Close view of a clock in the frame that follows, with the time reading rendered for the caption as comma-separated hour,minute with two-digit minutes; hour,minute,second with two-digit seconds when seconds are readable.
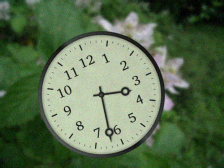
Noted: 3,32
